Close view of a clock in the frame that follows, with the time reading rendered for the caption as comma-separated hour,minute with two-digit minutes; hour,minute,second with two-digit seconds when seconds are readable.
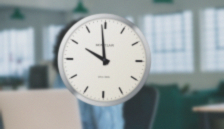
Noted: 9,59
